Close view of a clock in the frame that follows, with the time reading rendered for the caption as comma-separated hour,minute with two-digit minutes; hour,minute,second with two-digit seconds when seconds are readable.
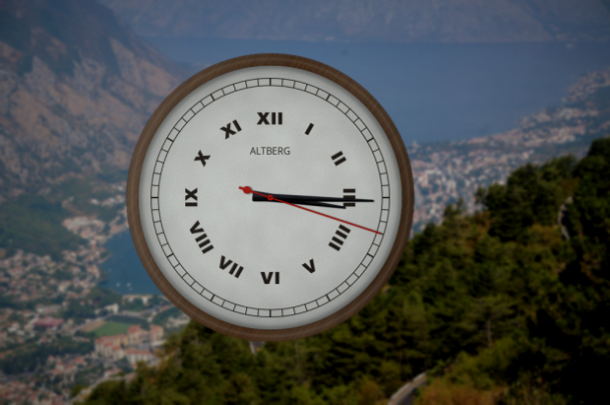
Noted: 3,15,18
